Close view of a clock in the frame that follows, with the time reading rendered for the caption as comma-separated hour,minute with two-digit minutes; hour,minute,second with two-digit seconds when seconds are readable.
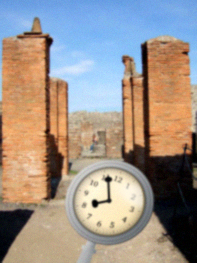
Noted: 7,56
